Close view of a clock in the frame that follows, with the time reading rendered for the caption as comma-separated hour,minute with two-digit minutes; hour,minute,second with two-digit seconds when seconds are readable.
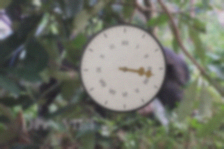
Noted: 3,17
